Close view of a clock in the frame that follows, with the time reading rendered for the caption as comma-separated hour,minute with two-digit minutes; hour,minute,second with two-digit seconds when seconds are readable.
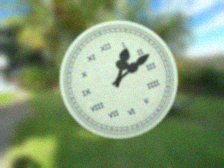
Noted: 1,12
